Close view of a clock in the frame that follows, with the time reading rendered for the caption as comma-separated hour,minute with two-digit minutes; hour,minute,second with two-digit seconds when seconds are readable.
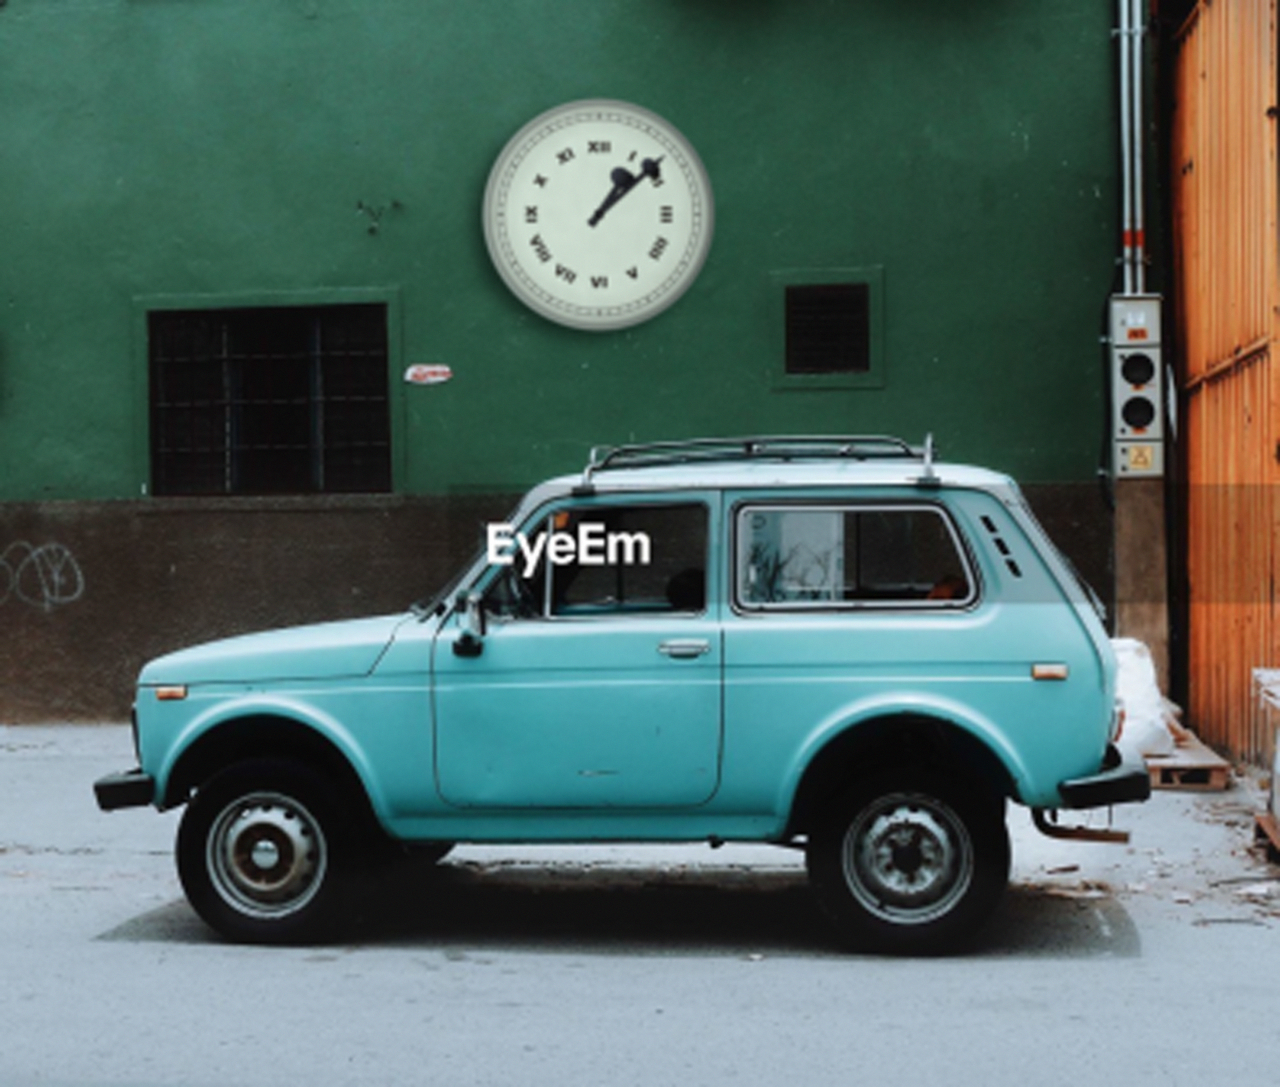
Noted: 1,08
